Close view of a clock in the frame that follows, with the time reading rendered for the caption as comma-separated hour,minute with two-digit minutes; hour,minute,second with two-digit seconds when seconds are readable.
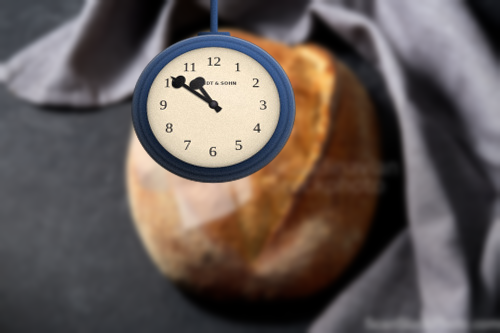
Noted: 10,51
